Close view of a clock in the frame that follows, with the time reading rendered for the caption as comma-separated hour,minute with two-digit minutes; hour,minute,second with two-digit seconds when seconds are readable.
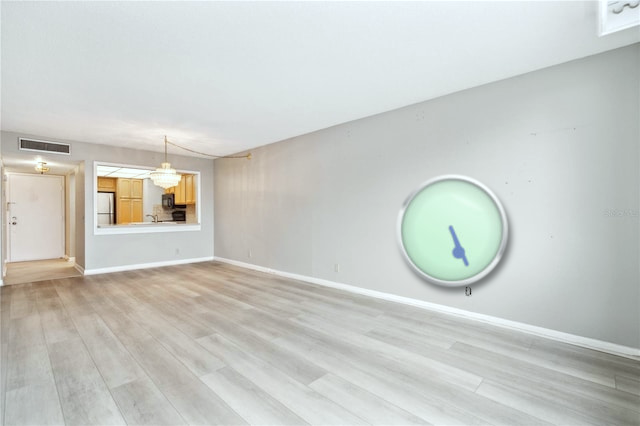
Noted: 5,26
